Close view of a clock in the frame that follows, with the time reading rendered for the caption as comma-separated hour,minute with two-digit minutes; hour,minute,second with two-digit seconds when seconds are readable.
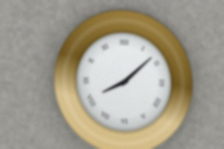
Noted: 8,08
